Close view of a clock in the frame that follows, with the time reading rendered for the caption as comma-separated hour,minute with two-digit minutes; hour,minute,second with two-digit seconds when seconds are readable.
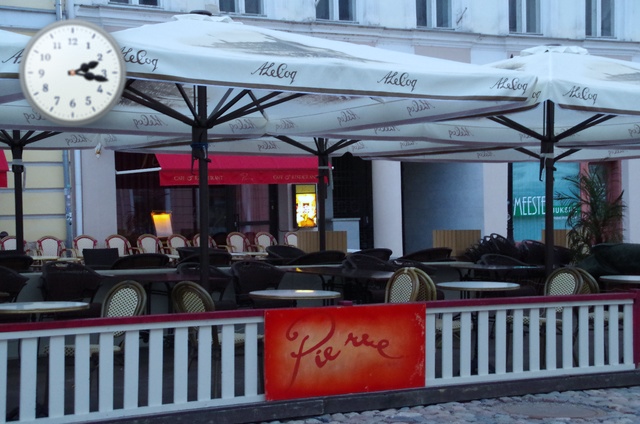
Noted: 2,17
